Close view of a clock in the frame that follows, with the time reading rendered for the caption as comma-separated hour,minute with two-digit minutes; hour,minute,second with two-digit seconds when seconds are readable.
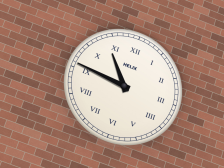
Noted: 10,46
